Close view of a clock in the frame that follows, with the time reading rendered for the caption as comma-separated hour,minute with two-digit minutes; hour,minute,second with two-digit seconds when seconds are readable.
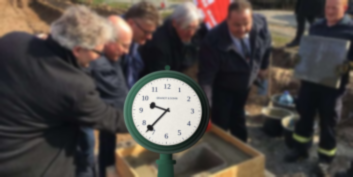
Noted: 9,37
